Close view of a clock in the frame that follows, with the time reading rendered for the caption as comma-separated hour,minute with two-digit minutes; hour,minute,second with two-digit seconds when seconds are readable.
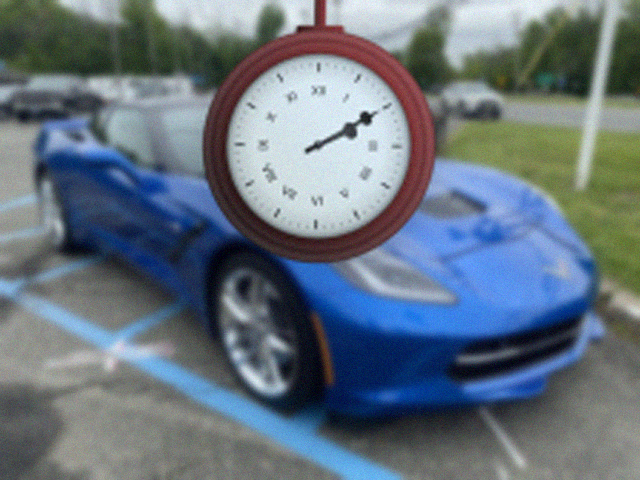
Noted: 2,10
